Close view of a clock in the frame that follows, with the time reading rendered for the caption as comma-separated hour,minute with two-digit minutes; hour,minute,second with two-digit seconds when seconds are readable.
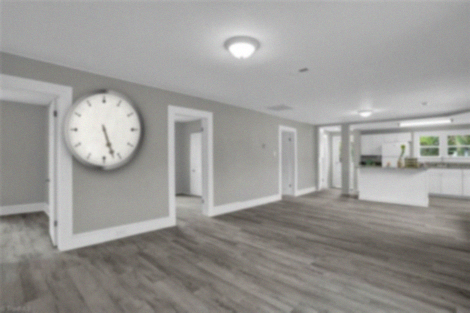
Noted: 5,27
